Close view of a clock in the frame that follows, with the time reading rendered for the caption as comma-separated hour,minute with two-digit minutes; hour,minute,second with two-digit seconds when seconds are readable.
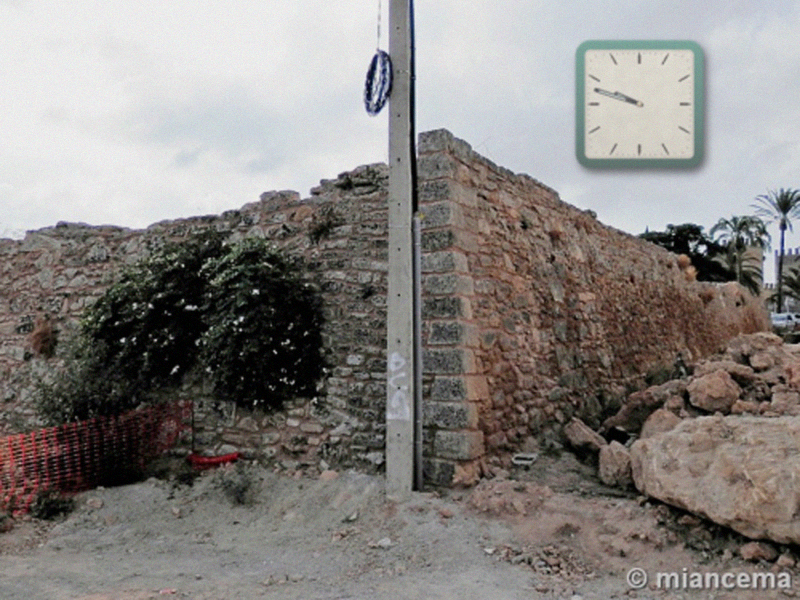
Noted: 9,48
